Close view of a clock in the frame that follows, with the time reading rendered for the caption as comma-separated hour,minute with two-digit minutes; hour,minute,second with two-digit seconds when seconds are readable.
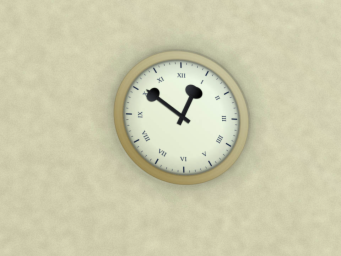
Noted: 12,51
